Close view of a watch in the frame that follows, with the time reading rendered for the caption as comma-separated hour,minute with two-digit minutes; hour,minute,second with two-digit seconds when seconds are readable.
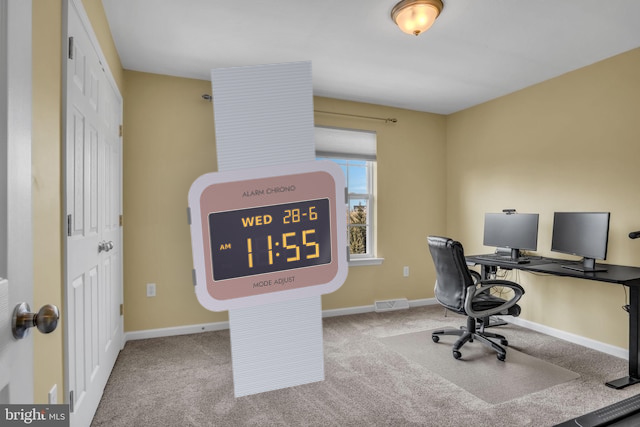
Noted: 11,55
